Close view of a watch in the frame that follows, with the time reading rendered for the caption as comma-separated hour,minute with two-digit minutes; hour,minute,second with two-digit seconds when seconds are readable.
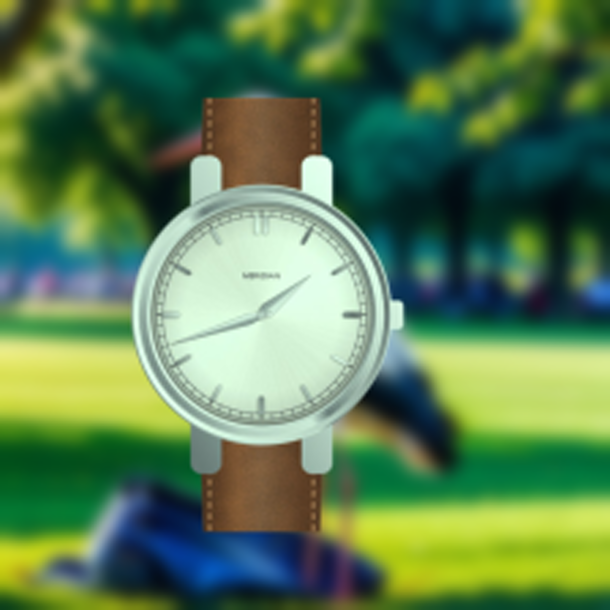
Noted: 1,42
